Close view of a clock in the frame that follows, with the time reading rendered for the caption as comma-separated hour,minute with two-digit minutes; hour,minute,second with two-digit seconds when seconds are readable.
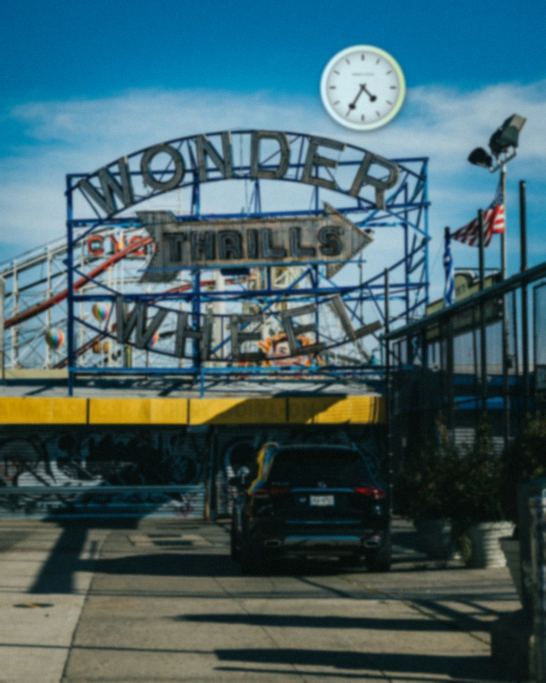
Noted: 4,35
